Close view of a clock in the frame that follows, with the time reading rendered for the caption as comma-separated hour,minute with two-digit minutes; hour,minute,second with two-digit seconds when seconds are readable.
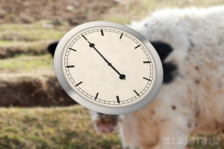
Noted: 4,55
